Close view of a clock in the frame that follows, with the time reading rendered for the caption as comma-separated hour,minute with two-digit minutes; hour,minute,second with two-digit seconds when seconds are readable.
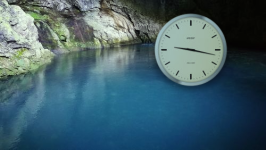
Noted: 9,17
